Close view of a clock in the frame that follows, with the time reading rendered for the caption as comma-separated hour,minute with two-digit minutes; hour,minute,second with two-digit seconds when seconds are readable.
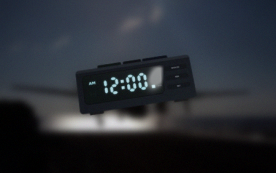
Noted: 12,00
